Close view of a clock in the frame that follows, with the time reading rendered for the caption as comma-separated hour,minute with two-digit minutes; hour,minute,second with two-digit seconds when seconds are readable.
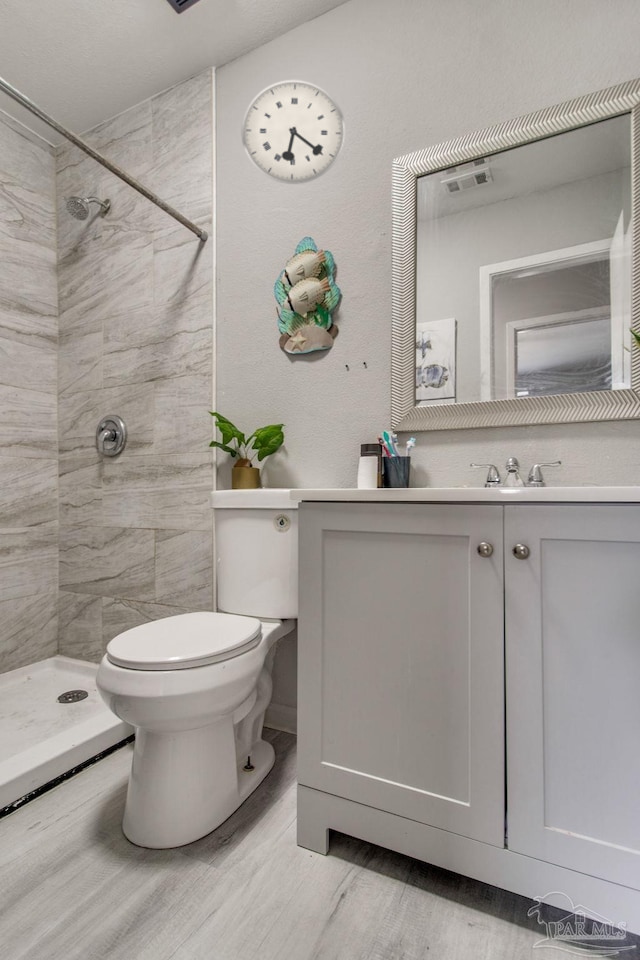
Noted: 6,21
